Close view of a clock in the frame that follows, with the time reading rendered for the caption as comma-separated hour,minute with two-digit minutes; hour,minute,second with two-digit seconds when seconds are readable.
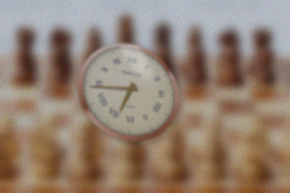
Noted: 6,44
